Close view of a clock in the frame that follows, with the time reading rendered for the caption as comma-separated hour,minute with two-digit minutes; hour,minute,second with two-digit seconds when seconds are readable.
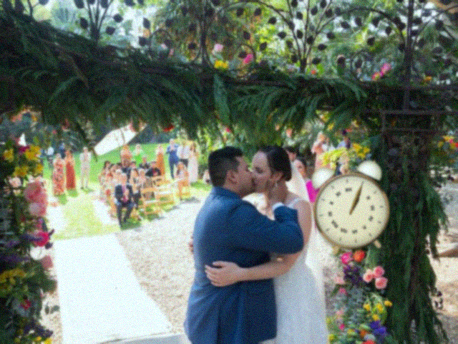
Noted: 1,05
